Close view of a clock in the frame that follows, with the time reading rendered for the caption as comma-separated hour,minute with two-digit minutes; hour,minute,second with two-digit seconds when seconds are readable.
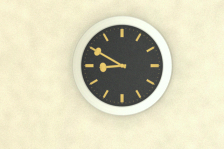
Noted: 8,50
